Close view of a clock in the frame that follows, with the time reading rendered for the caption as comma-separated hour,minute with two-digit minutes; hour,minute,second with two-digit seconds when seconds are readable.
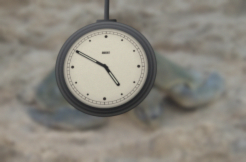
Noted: 4,50
